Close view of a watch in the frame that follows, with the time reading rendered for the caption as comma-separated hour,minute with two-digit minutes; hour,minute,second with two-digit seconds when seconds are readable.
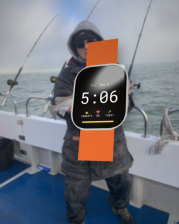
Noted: 5,06
